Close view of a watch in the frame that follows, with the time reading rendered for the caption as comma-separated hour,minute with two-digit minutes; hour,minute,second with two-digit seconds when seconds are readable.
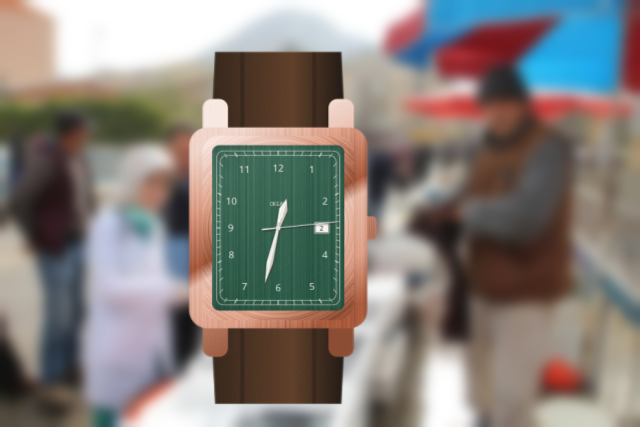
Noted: 12,32,14
